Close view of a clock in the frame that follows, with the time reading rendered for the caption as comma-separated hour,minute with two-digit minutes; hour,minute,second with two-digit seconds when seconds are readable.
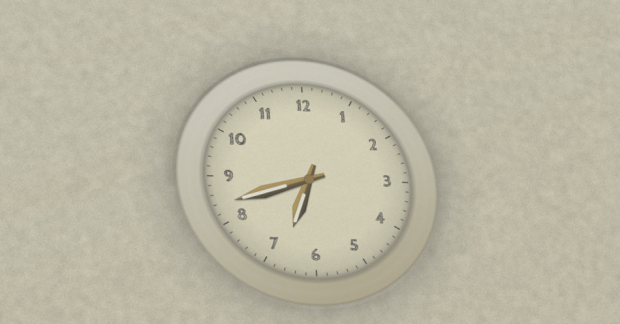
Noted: 6,42
